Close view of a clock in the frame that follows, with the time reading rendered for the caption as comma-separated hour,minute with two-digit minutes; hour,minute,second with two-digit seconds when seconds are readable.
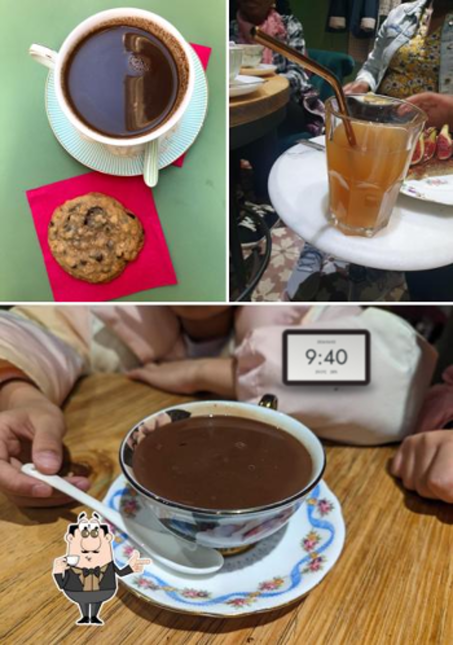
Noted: 9,40
